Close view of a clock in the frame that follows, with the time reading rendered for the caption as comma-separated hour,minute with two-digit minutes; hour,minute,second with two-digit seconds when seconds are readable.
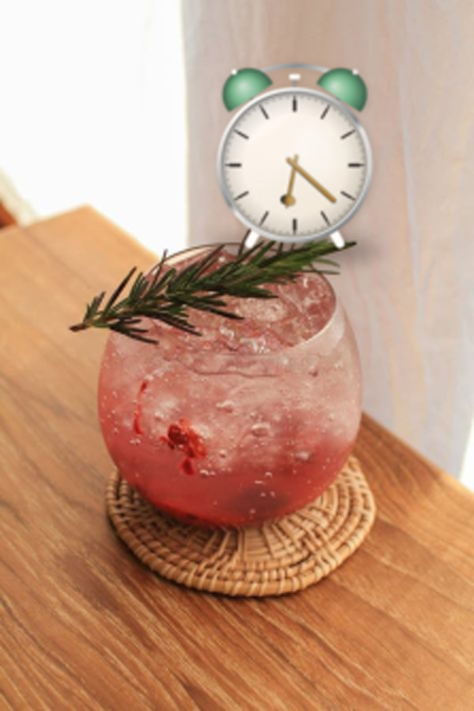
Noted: 6,22
